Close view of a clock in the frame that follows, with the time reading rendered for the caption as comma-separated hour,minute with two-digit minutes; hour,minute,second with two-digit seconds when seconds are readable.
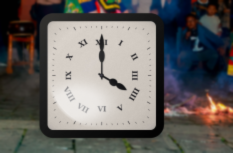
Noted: 4,00
